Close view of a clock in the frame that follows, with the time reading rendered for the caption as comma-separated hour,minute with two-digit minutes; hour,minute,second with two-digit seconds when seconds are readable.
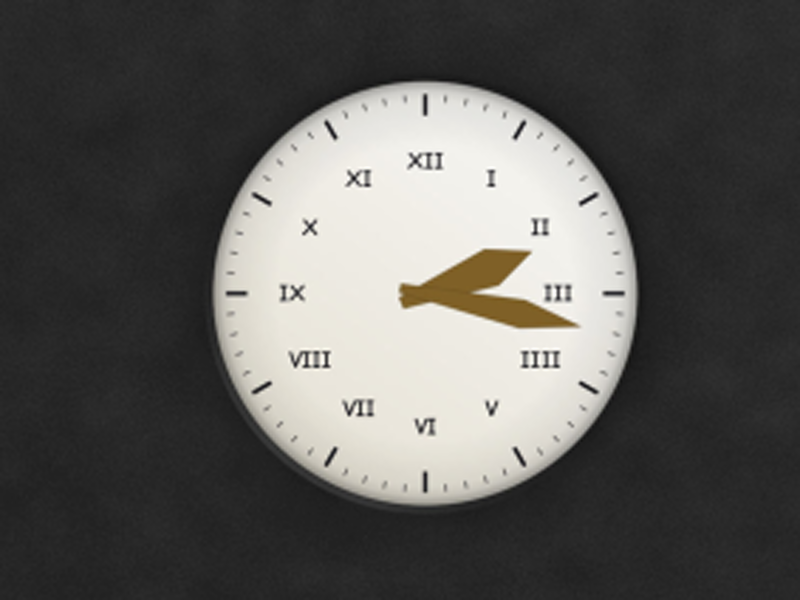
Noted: 2,17
